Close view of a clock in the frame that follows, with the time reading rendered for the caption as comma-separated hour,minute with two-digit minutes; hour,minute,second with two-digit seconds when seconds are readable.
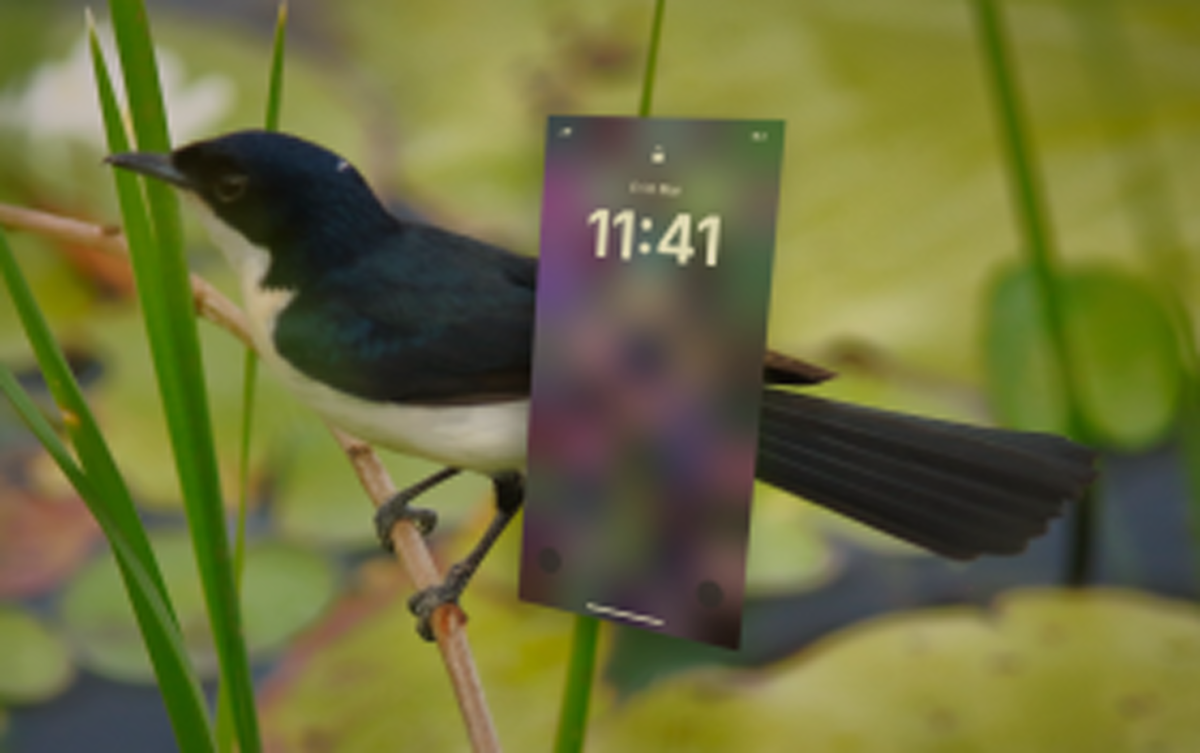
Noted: 11,41
